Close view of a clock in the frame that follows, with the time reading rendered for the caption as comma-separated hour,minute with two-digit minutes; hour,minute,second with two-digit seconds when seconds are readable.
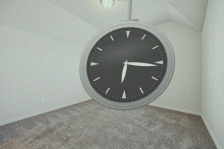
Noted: 6,16
